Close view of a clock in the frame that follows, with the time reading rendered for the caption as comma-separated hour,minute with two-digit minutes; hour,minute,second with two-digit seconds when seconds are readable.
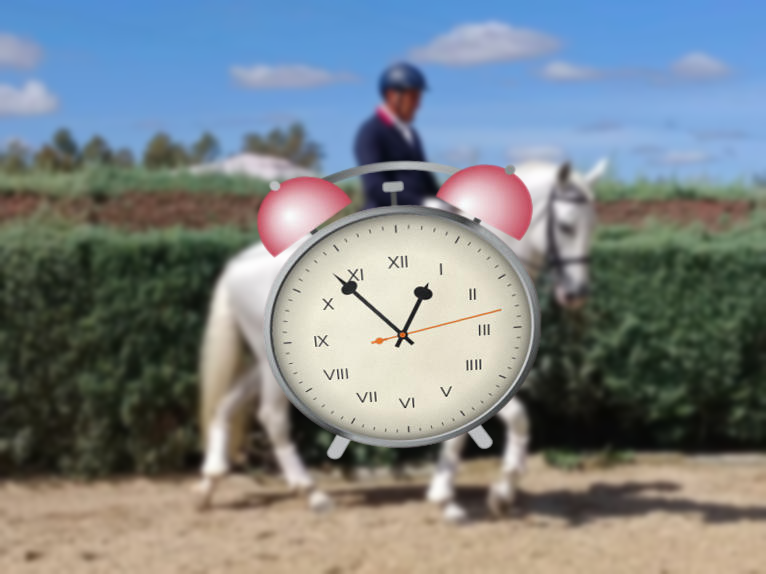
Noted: 12,53,13
